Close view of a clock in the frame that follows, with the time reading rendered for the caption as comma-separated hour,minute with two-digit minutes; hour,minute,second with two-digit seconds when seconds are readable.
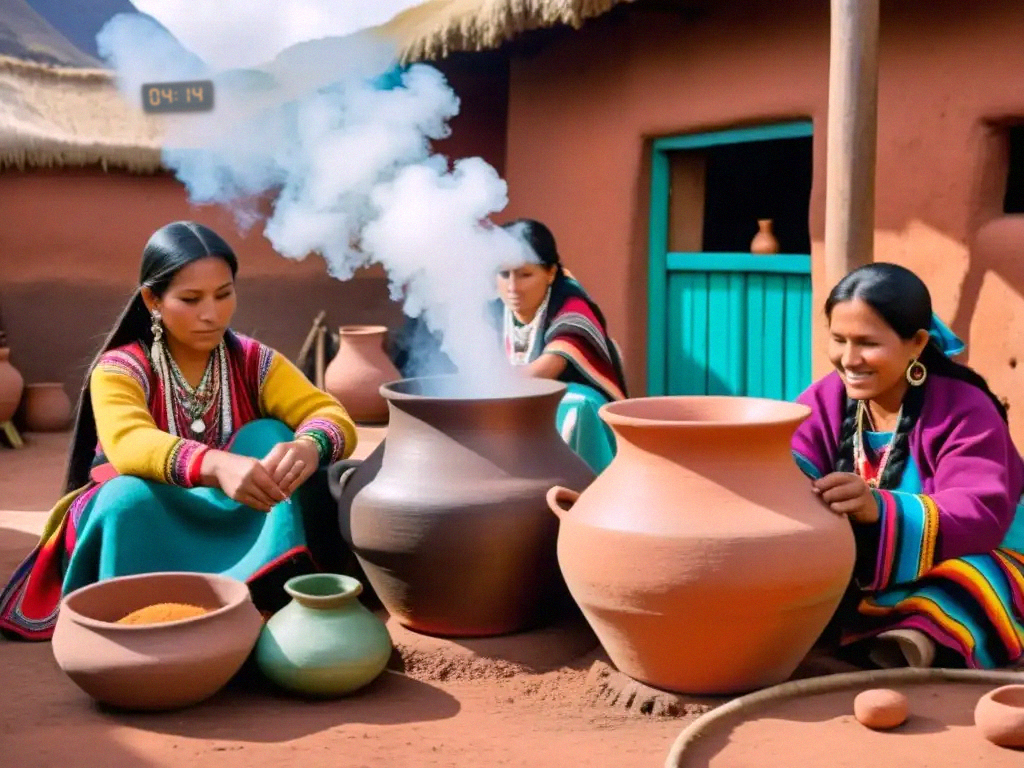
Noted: 4,14
